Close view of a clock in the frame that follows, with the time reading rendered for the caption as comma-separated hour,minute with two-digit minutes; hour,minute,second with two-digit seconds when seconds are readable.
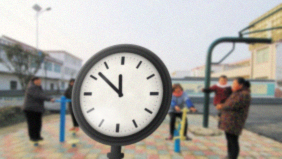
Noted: 11,52
